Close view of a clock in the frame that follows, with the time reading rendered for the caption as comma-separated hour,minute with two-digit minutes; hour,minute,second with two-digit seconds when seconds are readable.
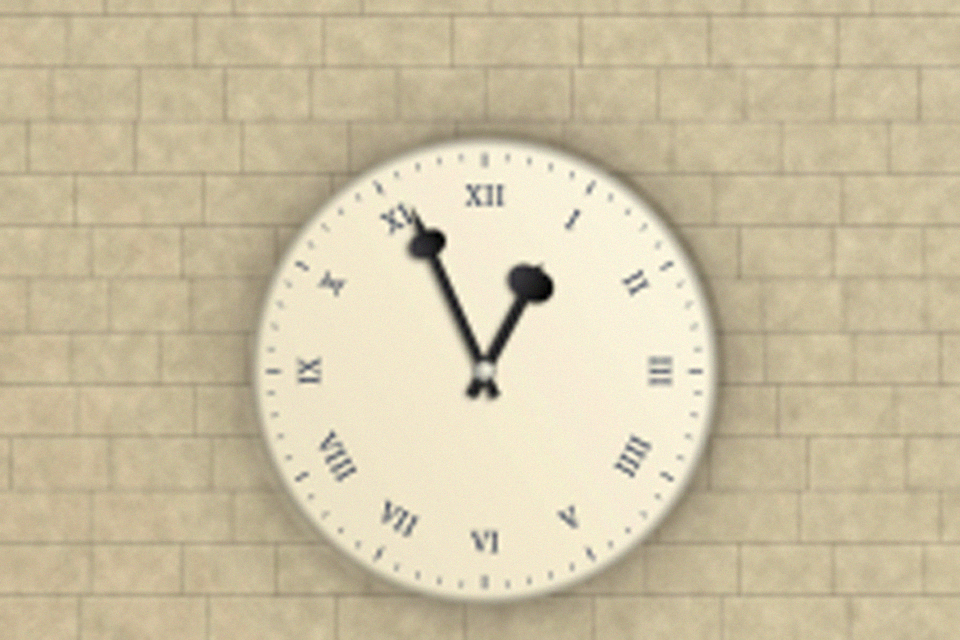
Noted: 12,56
